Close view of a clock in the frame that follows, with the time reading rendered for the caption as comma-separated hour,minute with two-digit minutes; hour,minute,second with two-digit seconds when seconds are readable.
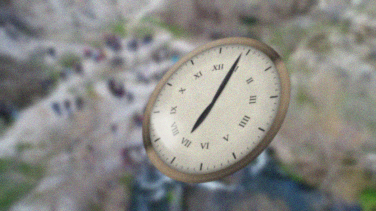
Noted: 7,04
